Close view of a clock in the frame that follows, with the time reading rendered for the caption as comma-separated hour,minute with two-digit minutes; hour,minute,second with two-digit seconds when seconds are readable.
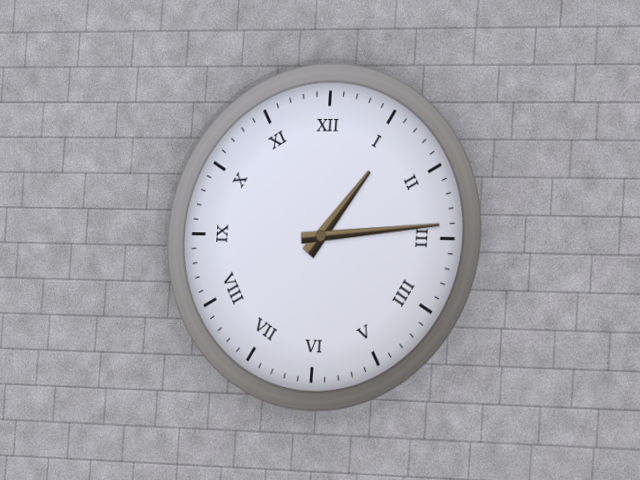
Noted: 1,14
